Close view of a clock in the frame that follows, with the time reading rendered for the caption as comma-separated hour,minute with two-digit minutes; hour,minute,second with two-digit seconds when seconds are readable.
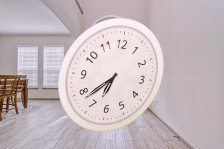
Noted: 6,38
